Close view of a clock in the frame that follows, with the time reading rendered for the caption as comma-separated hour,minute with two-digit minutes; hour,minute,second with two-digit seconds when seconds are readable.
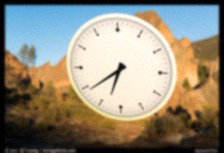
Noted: 6,39
